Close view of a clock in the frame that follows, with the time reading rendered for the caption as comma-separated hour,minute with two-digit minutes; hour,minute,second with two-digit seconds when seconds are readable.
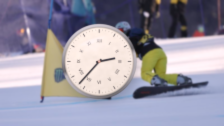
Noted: 2,37
